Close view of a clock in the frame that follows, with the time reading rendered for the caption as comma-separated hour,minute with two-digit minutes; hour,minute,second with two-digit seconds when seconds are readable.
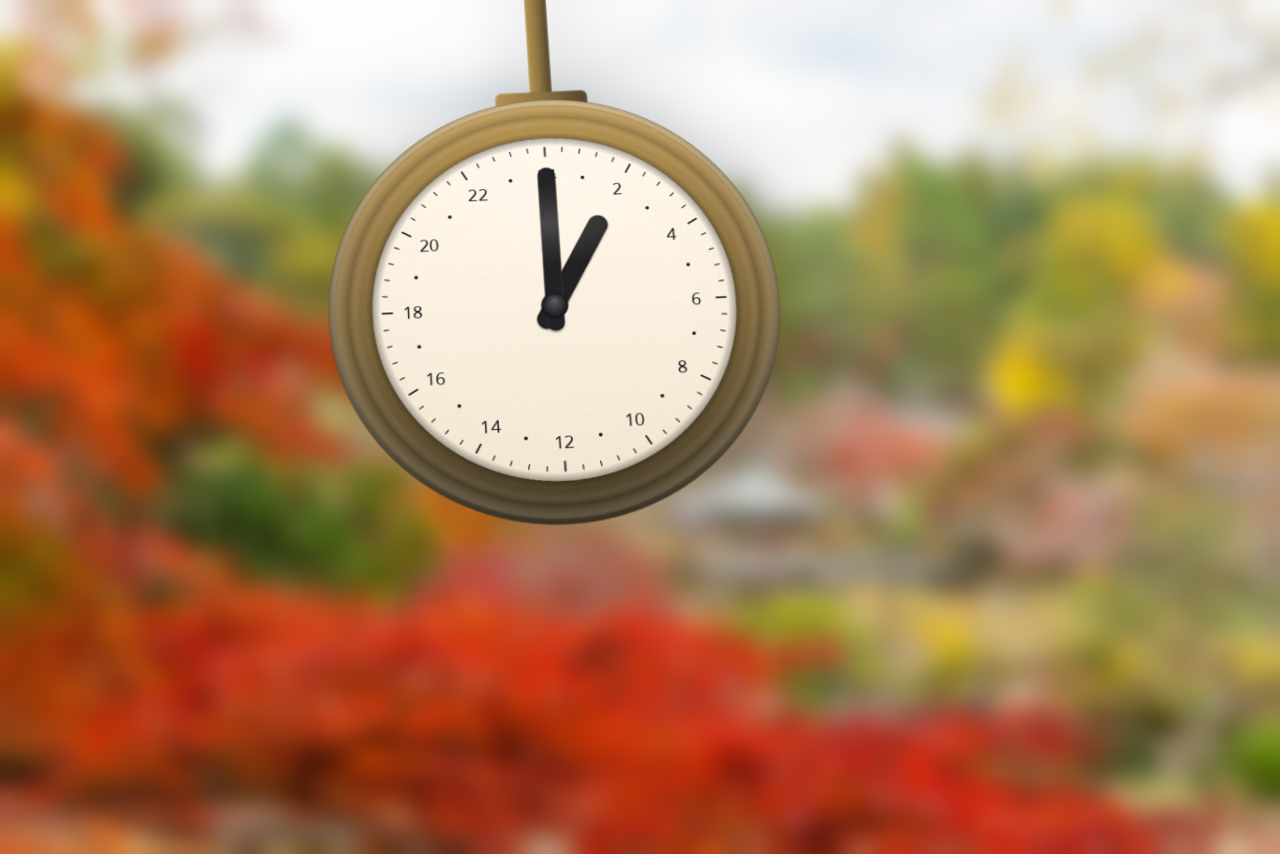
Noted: 2,00
